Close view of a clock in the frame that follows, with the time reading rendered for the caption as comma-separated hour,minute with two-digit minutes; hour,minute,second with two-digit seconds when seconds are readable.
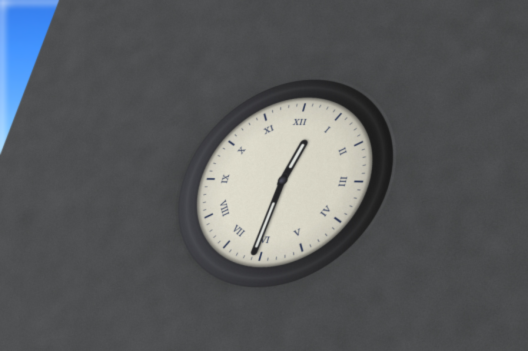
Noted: 12,31
